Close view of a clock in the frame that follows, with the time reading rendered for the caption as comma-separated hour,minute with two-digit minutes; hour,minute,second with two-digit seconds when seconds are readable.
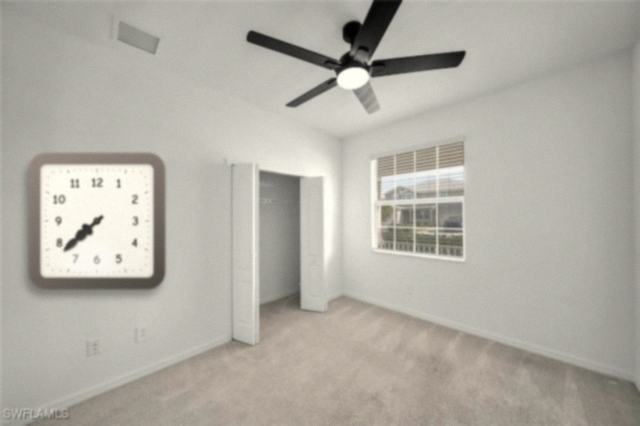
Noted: 7,38
